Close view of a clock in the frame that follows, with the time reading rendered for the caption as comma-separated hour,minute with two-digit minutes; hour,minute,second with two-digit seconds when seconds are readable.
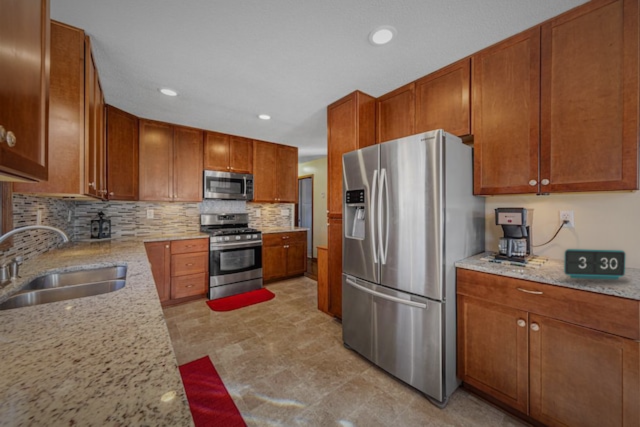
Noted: 3,30
